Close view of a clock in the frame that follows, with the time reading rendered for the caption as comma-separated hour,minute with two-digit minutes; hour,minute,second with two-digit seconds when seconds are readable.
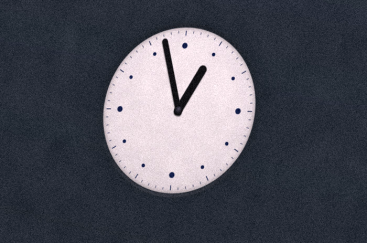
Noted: 12,57
